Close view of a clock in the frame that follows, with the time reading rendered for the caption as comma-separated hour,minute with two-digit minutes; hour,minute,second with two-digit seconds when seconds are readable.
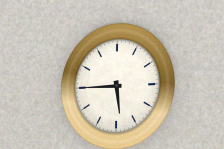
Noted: 5,45
